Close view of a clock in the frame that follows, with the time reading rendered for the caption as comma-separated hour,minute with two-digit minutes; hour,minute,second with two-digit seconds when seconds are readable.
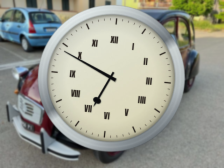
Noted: 6,49
